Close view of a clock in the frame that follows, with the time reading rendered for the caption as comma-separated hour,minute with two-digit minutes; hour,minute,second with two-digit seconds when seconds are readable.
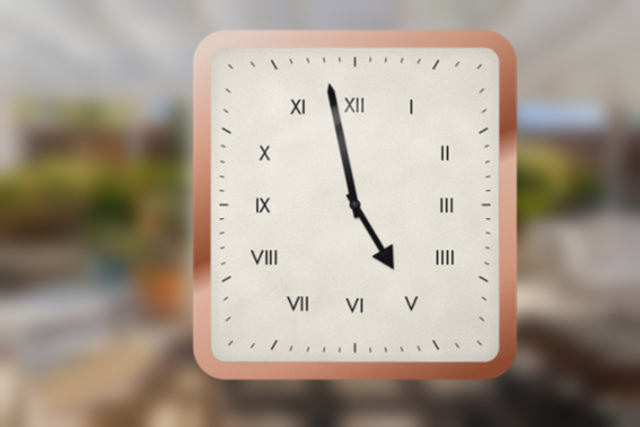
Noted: 4,58
